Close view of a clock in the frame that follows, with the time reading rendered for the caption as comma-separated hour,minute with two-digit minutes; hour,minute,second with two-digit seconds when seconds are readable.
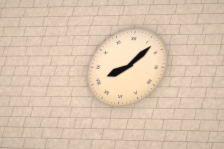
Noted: 8,07
